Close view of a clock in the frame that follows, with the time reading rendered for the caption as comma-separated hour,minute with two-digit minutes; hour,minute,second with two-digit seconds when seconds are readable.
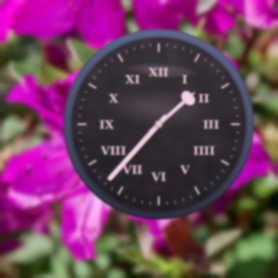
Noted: 1,37
